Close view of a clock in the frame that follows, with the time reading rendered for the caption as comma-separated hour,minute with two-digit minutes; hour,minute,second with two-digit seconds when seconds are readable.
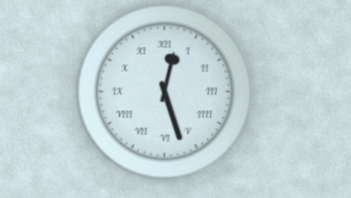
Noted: 12,27
